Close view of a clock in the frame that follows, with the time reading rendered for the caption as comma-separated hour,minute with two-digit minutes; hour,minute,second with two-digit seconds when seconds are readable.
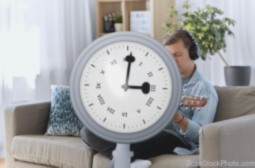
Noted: 3,01
